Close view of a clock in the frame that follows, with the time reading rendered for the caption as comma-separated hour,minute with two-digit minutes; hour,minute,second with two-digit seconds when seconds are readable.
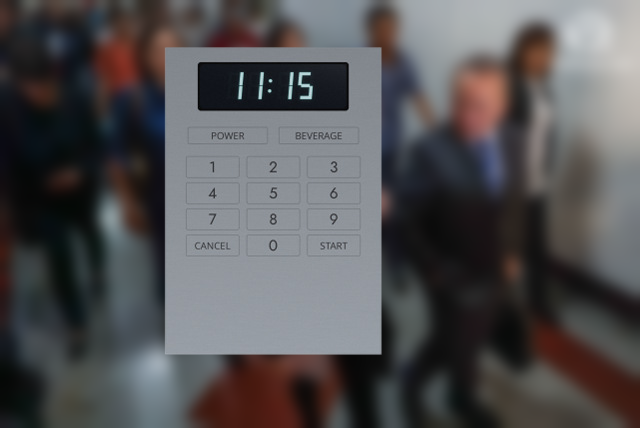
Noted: 11,15
